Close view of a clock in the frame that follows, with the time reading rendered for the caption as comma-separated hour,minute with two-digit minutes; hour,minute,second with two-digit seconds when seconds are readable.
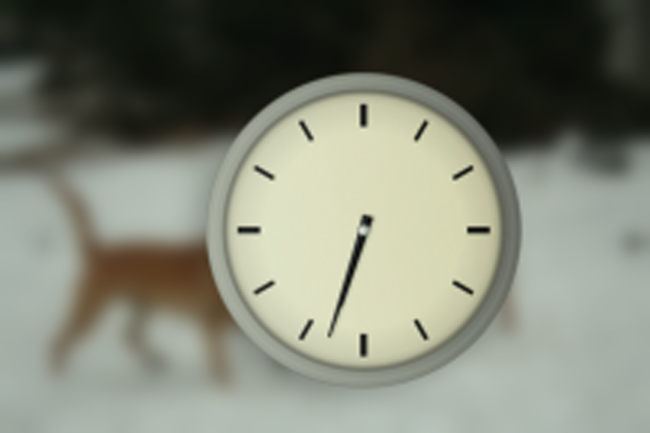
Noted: 6,33
